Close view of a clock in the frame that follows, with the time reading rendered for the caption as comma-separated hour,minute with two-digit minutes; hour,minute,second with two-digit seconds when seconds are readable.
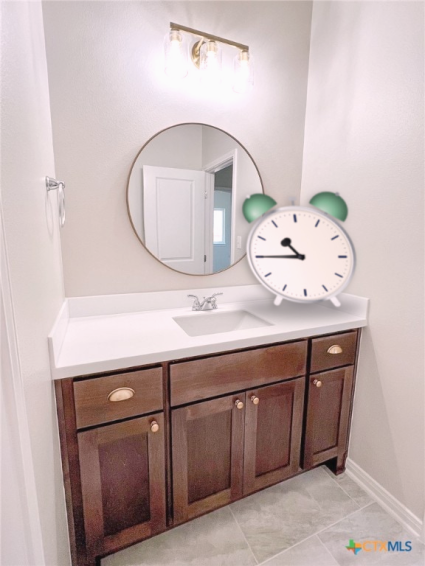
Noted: 10,45
